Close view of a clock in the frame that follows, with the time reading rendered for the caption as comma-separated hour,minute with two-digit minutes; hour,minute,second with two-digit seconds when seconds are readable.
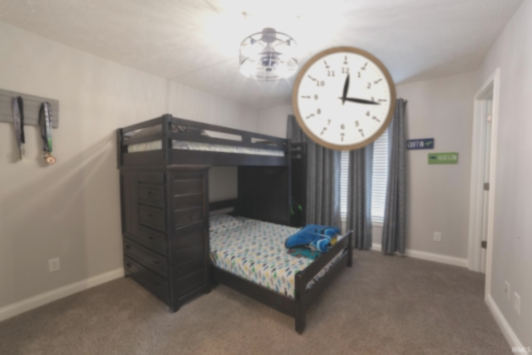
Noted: 12,16
